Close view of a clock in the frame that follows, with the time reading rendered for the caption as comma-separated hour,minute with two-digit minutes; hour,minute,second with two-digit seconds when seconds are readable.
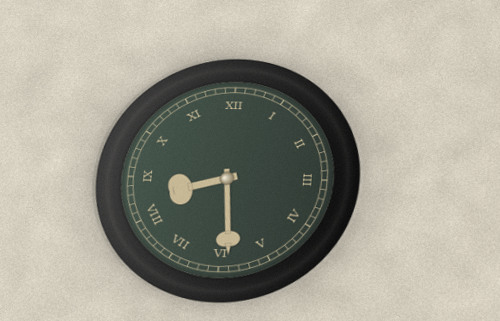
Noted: 8,29
